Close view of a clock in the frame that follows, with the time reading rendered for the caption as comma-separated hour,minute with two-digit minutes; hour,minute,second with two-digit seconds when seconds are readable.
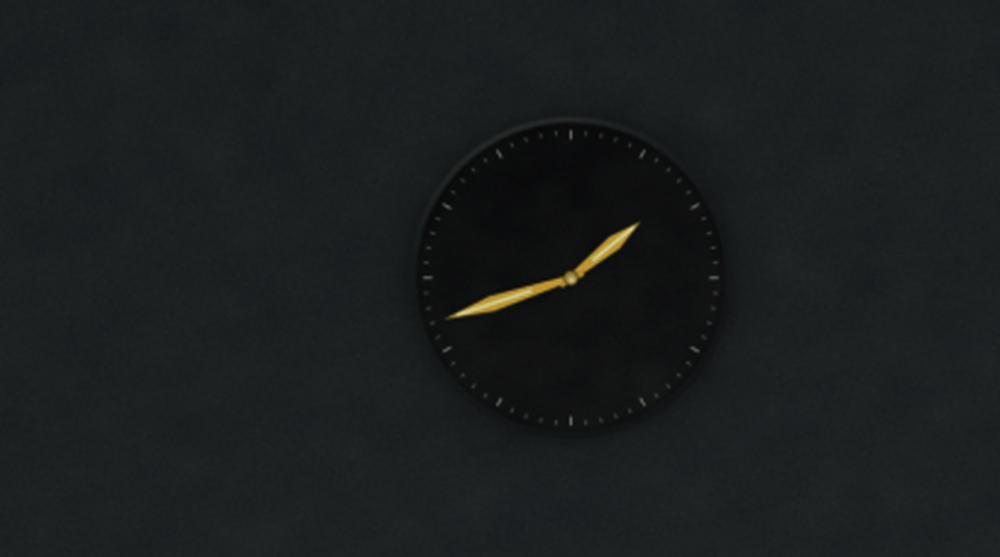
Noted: 1,42
